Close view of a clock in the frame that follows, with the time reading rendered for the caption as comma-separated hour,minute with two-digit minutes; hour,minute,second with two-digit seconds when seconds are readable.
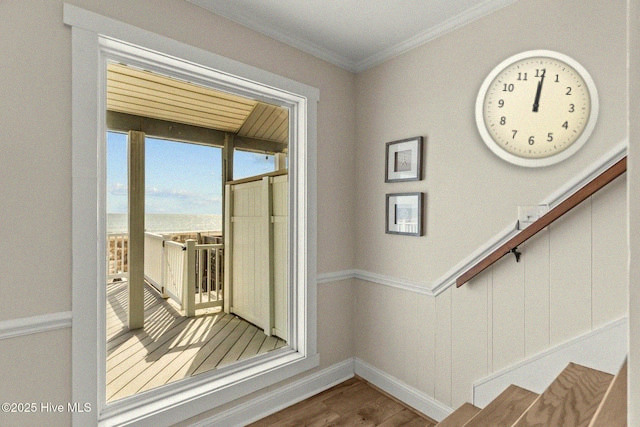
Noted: 12,01
